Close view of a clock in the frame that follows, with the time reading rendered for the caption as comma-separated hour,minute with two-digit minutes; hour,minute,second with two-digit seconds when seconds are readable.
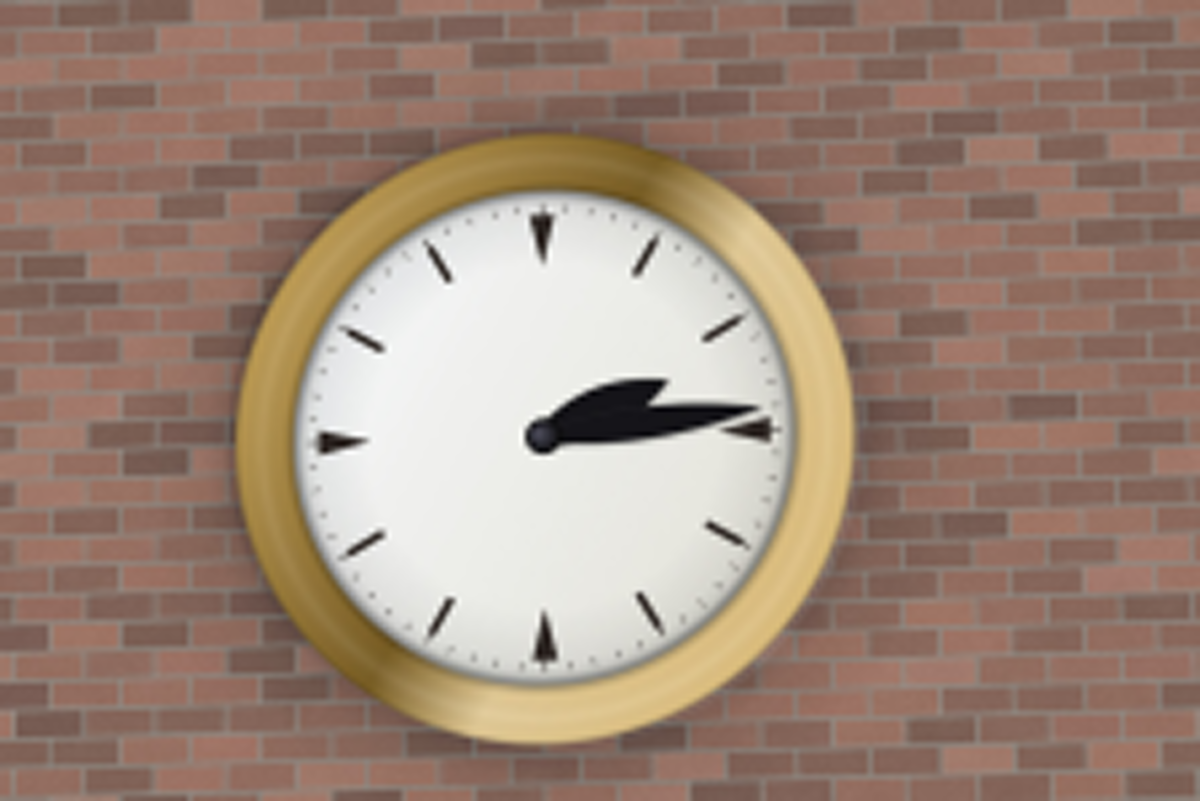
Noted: 2,14
